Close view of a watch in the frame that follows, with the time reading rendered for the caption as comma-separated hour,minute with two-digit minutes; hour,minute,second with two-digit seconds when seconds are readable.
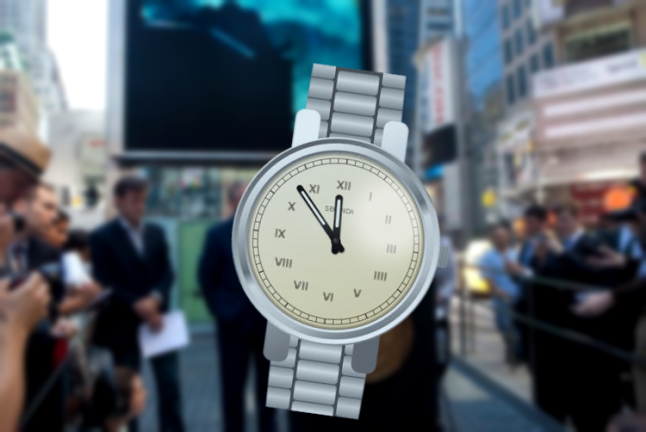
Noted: 11,53
